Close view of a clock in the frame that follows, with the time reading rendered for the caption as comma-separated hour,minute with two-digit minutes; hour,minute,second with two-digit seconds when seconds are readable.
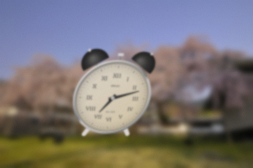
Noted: 7,12
